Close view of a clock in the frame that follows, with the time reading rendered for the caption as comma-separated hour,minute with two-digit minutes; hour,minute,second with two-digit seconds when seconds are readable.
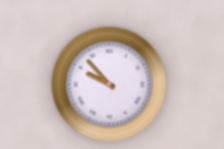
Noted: 9,53
